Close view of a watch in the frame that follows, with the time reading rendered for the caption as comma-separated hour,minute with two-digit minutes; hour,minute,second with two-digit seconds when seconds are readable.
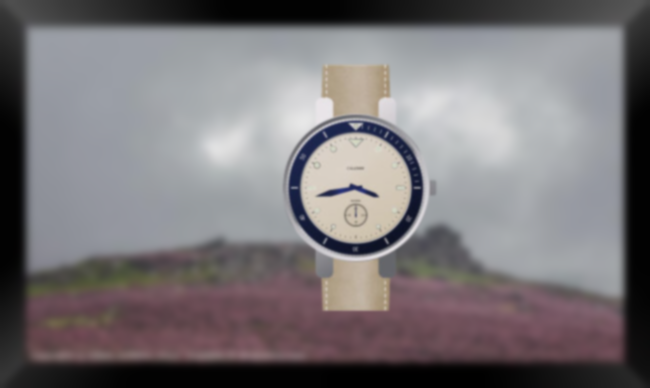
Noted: 3,43
